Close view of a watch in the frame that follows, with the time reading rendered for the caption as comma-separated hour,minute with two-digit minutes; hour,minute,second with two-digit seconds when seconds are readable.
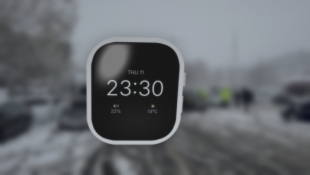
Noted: 23,30
